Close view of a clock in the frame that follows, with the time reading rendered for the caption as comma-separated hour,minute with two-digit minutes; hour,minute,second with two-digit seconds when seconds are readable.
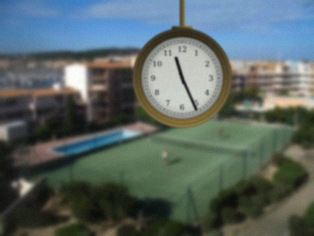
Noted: 11,26
